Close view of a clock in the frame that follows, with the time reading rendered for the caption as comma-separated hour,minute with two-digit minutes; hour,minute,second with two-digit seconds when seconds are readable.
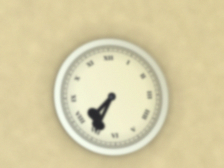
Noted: 7,35
